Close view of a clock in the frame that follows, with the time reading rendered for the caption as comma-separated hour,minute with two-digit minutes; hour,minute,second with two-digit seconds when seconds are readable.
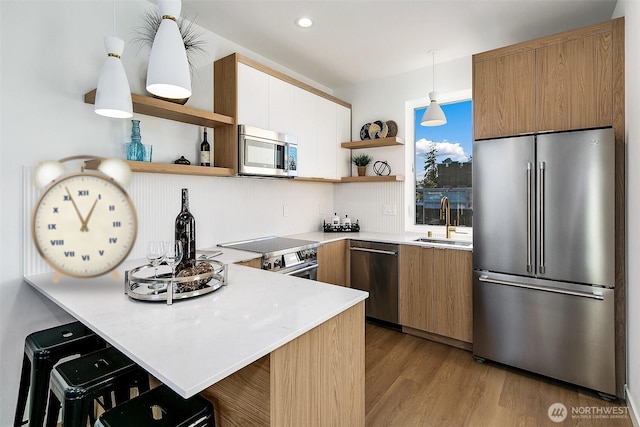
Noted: 12,56
